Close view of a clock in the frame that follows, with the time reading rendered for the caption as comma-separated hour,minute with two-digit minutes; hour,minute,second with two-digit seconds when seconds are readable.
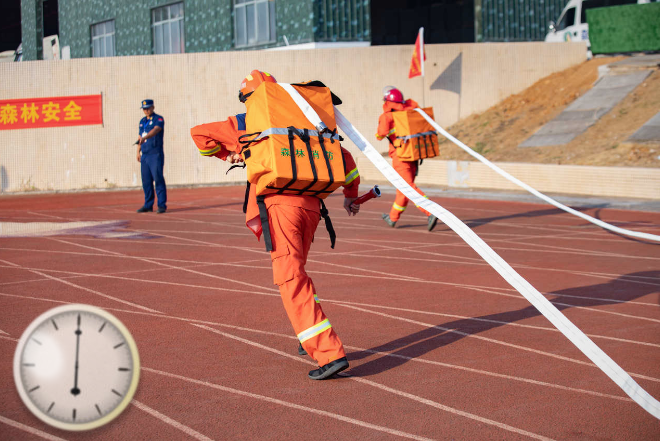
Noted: 6,00
